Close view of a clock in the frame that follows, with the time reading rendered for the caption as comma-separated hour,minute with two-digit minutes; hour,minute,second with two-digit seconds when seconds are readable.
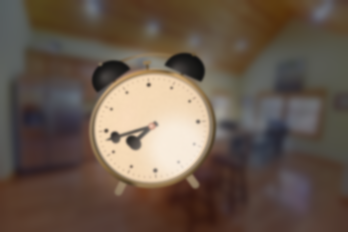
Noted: 7,43
